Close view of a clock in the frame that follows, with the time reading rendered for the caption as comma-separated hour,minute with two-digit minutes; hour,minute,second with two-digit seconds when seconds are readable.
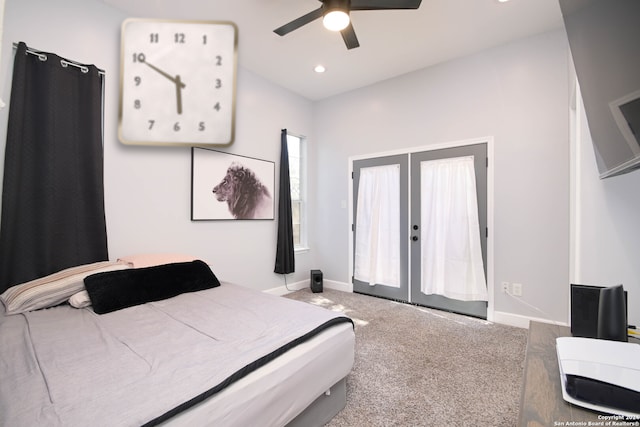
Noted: 5,50
